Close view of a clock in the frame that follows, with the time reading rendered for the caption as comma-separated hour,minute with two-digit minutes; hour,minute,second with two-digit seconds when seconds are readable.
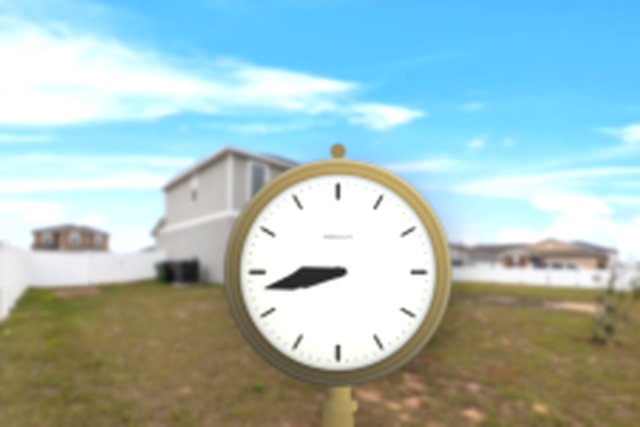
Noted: 8,43
